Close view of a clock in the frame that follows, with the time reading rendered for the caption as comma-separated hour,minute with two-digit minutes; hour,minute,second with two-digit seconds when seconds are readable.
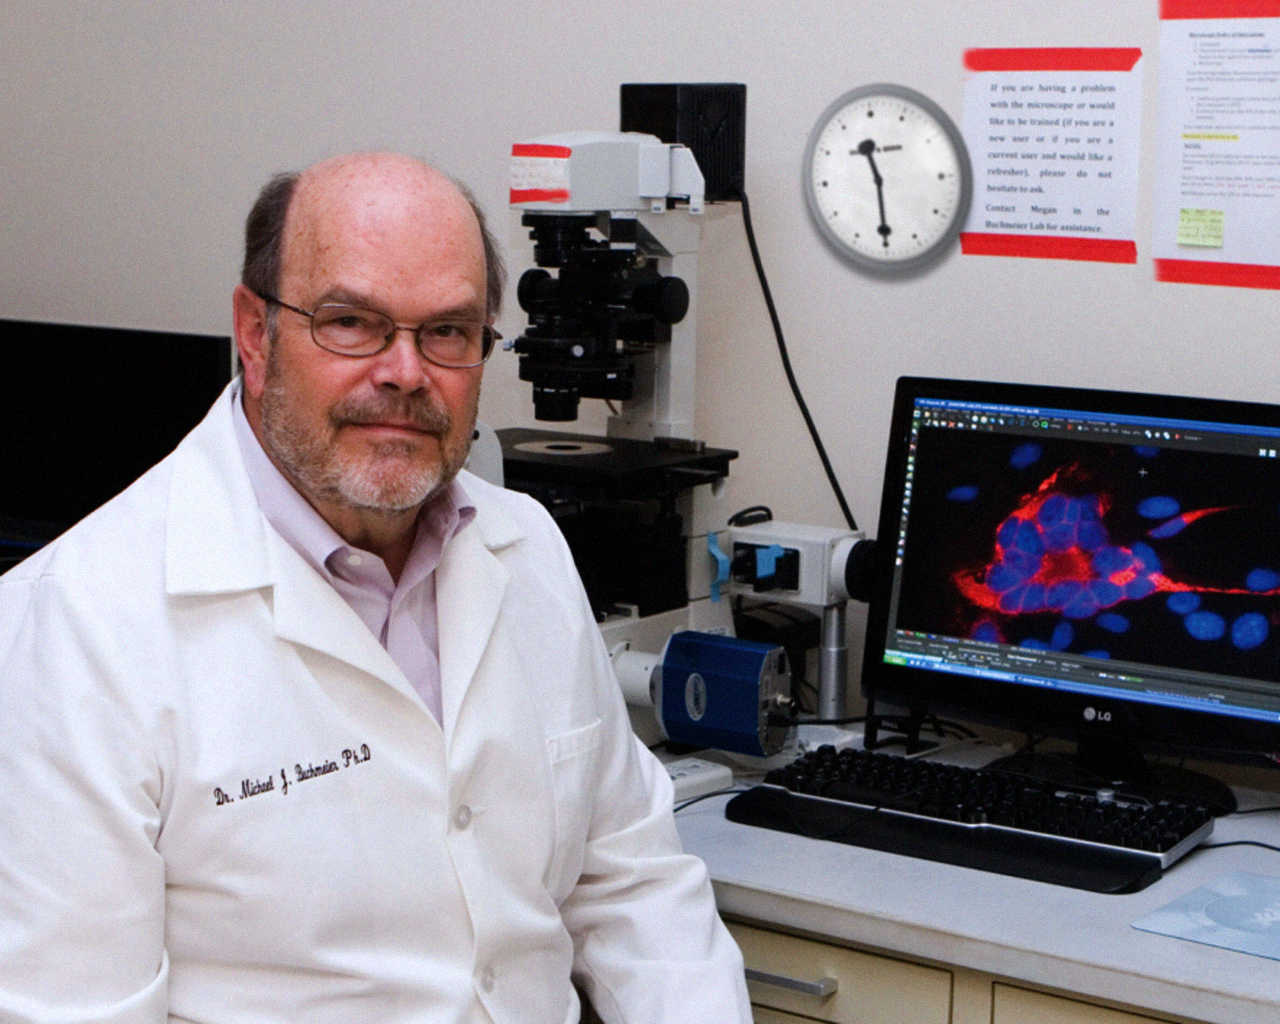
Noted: 11,30
